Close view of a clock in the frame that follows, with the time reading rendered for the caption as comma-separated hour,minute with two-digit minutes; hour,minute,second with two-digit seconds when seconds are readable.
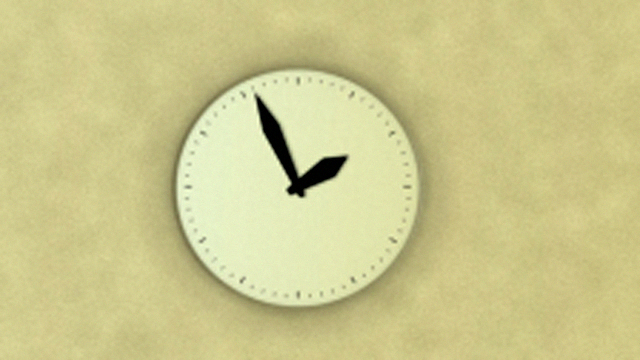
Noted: 1,56
